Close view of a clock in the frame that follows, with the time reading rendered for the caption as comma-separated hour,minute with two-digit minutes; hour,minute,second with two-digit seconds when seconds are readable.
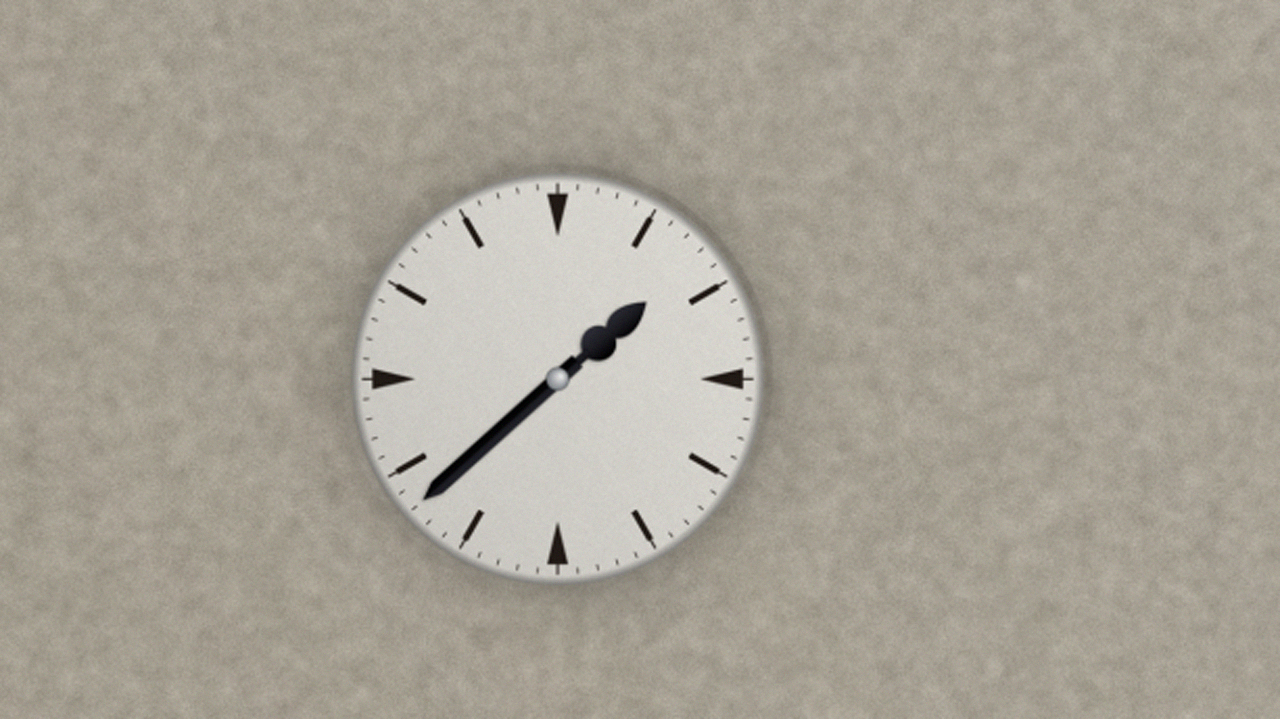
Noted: 1,38
